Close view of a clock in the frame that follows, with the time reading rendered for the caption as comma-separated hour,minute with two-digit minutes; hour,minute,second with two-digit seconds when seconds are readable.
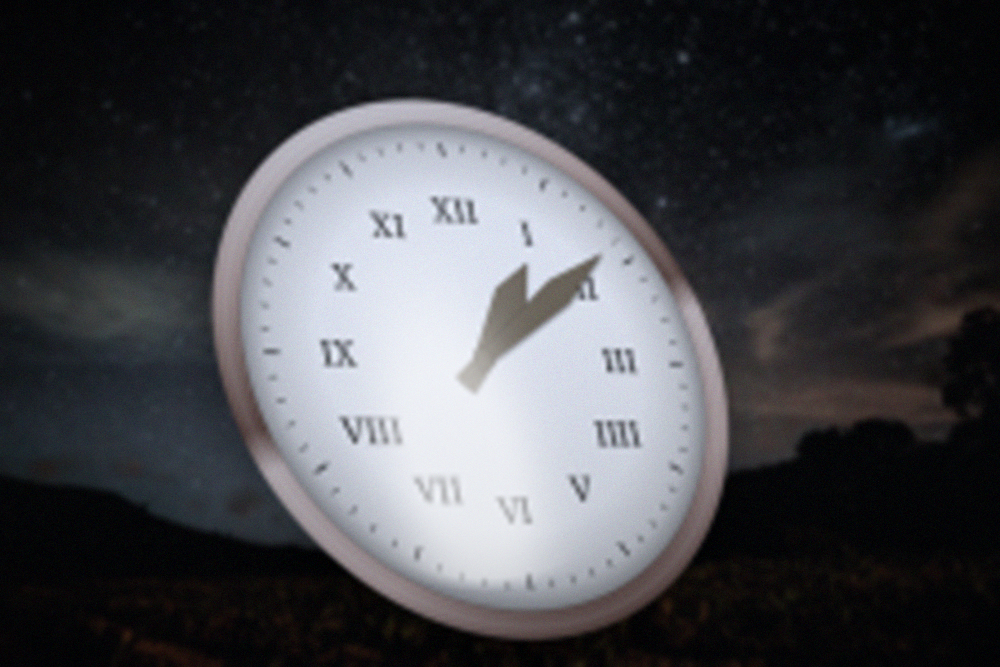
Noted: 1,09
